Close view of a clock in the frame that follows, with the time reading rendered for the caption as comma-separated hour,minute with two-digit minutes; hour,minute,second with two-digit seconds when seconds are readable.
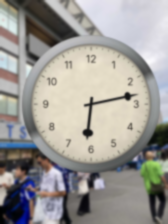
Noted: 6,13
